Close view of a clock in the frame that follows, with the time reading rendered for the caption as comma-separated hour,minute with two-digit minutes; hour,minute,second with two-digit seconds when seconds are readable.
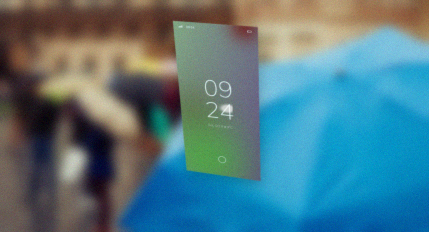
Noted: 9,24
